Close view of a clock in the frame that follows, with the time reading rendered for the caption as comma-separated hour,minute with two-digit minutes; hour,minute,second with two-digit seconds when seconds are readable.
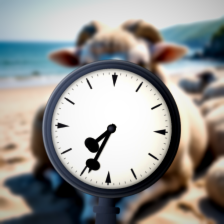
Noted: 7,34
